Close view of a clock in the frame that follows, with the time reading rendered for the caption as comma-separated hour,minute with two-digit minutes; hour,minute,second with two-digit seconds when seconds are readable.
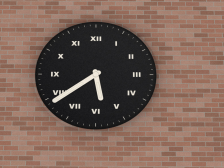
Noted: 5,39
